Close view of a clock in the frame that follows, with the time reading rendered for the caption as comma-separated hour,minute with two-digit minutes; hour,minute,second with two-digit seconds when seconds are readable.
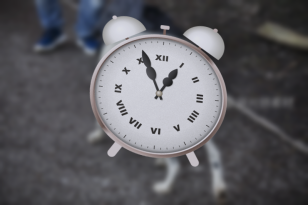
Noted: 12,56
